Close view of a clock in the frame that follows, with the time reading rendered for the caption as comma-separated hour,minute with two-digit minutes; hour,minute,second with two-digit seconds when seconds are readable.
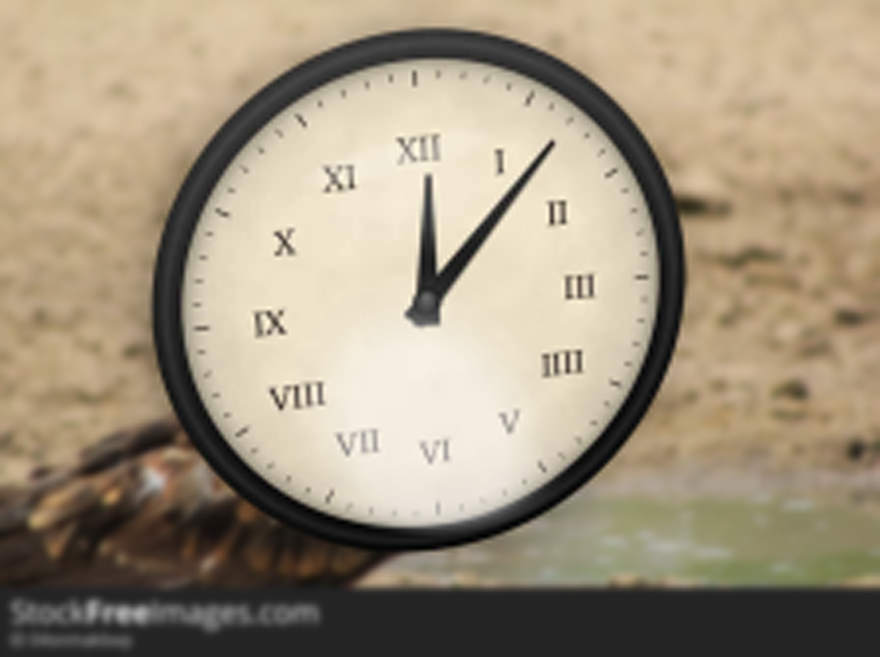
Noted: 12,07
